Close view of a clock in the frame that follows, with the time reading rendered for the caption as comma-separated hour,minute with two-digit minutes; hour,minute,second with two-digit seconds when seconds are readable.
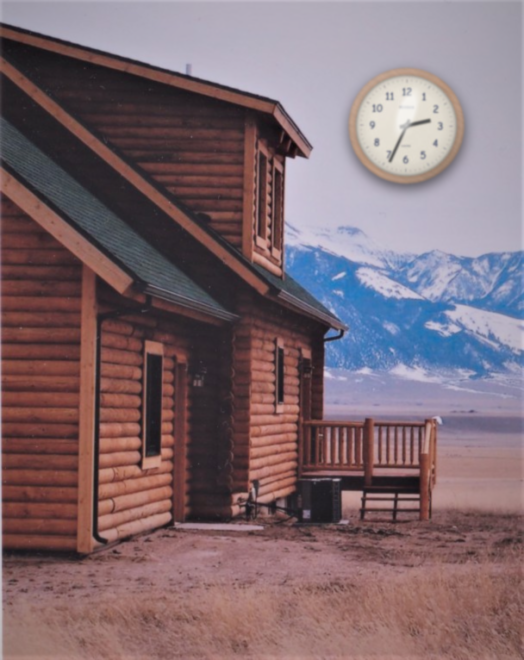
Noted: 2,34
